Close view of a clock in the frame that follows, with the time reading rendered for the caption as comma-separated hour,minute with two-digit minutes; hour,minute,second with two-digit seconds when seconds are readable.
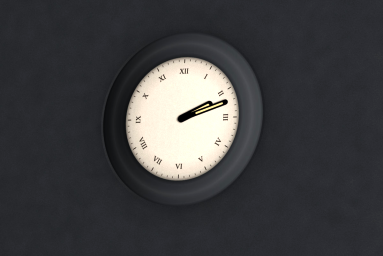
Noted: 2,12
